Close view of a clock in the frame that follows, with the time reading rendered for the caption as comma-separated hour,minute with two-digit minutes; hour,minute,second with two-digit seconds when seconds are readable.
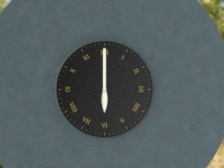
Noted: 6,00
